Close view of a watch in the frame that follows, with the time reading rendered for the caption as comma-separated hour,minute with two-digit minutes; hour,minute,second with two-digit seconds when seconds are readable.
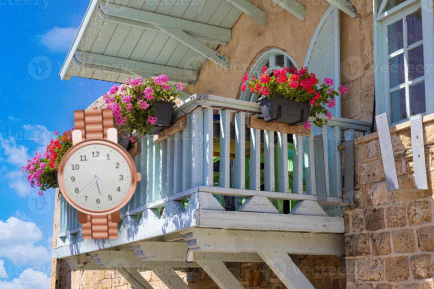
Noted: 5,38
